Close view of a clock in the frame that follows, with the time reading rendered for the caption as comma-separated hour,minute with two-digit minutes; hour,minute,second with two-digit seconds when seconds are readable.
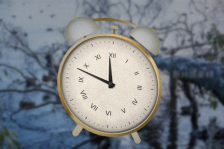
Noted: 11,48
